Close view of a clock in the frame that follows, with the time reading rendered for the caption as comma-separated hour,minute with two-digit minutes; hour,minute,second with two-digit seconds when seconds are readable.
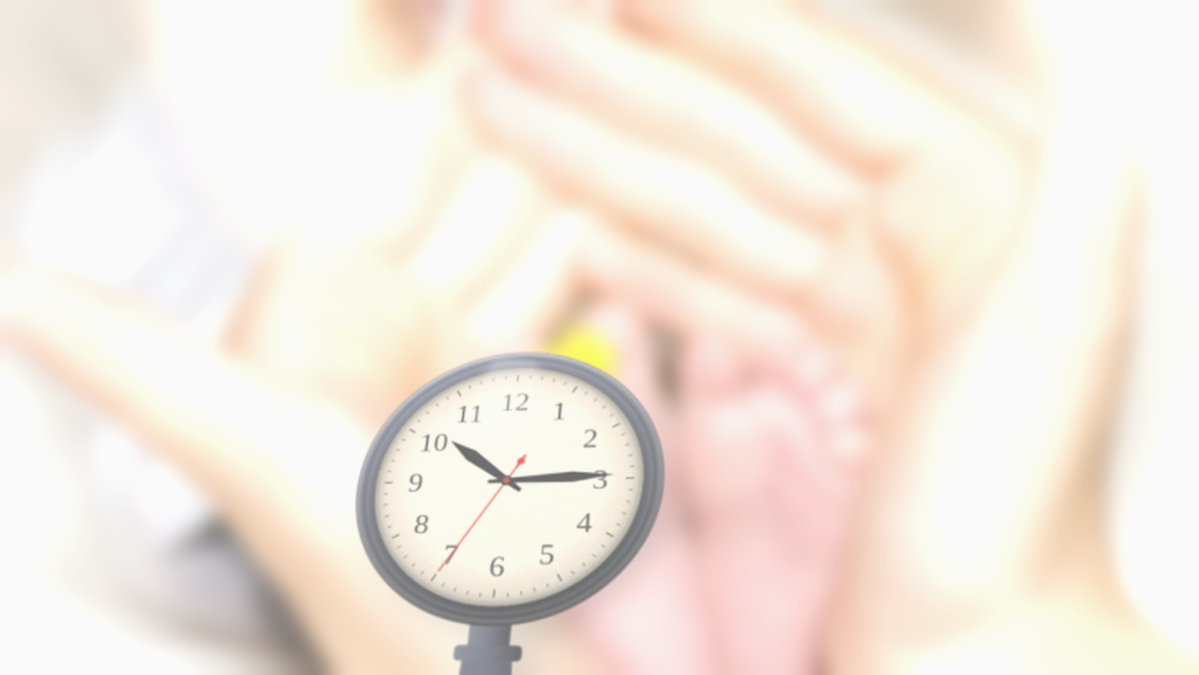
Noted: 10,14,35
